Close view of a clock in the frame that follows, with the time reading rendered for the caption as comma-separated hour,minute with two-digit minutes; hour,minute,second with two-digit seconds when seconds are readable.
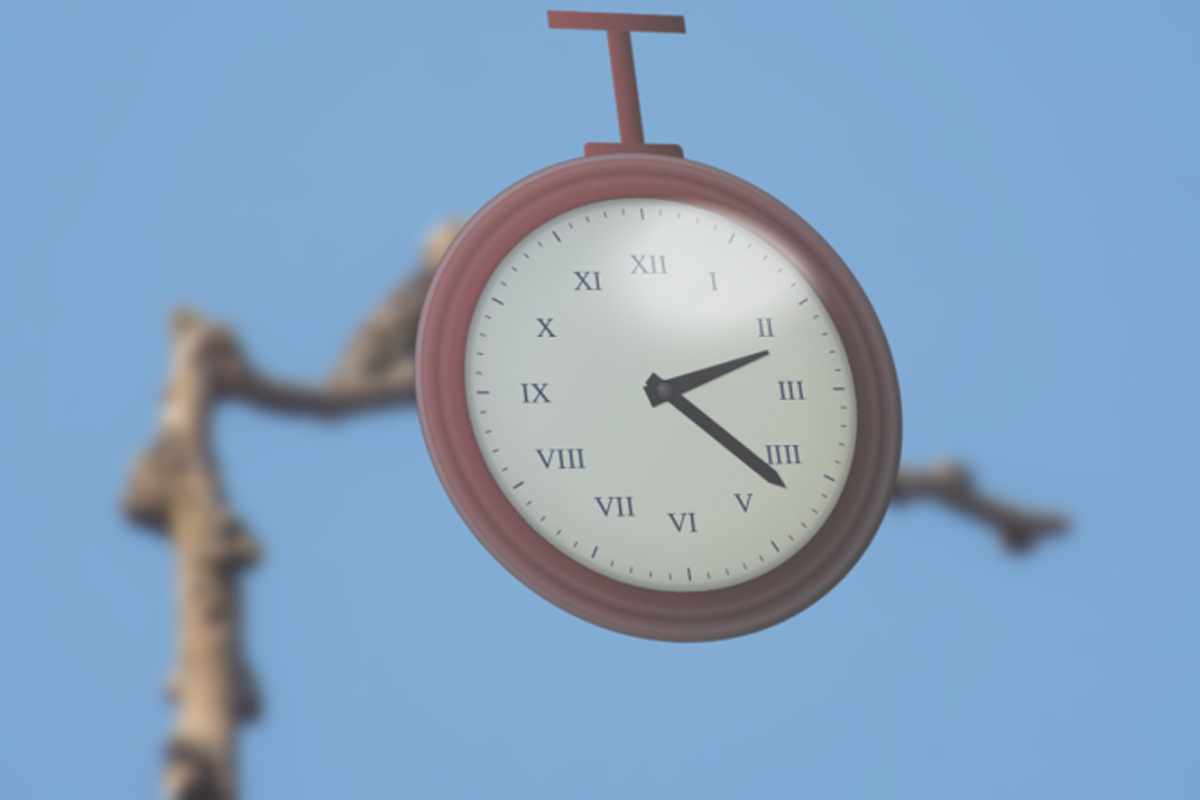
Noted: 2,22
